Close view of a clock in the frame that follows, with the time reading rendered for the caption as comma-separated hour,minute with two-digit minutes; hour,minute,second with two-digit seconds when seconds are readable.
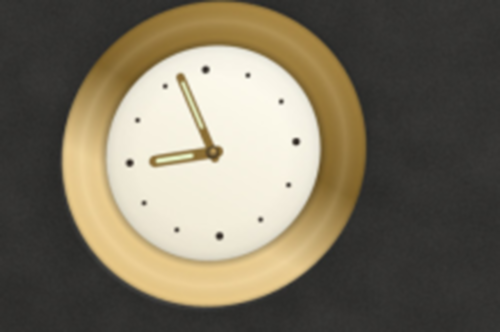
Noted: 8,57
